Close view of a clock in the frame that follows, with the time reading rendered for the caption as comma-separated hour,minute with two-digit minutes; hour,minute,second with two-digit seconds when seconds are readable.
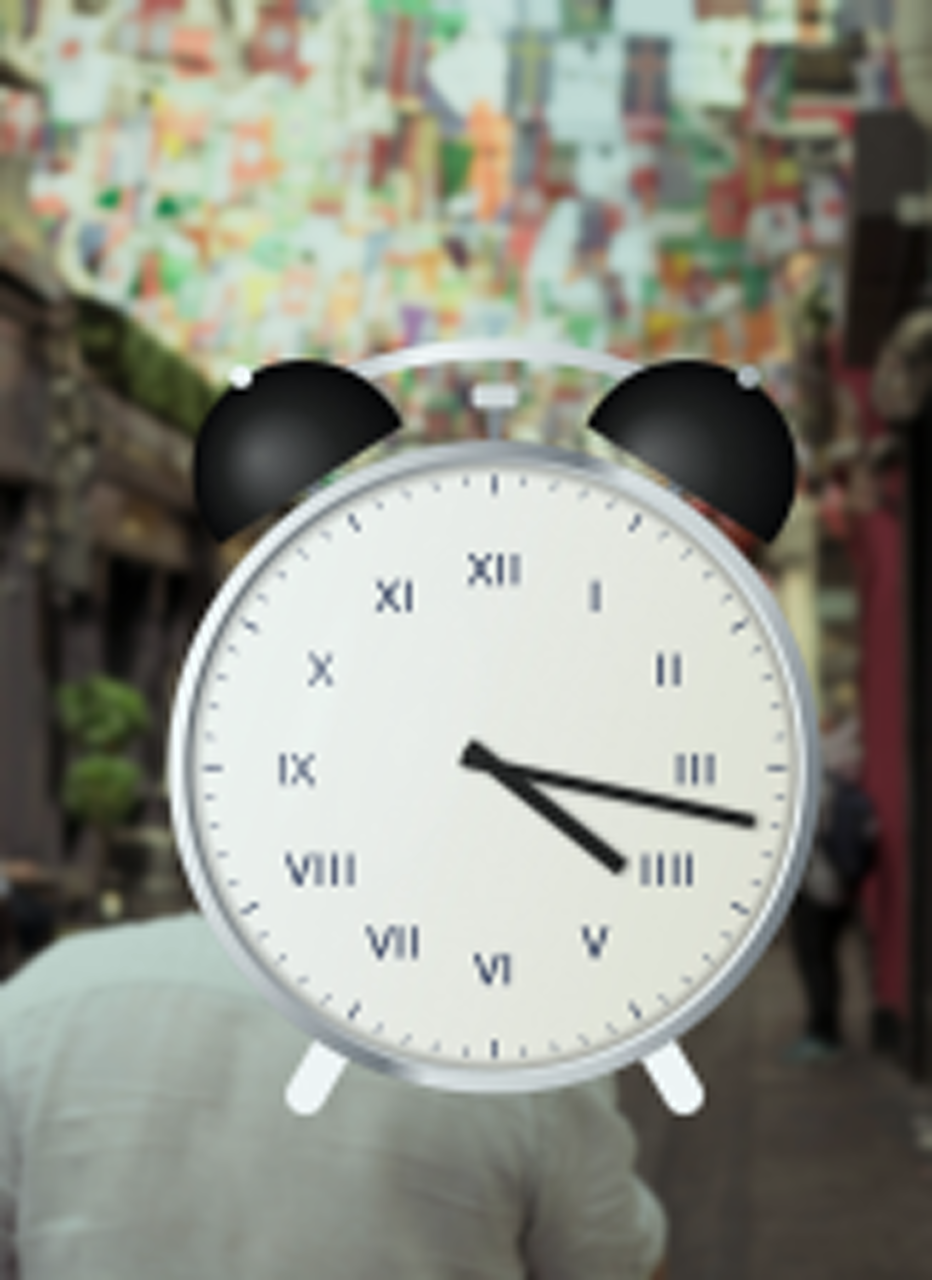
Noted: 4,17
